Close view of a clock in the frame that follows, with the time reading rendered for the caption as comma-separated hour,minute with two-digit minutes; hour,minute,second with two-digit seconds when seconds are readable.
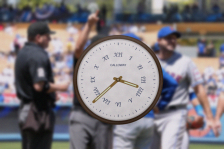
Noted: 3,38
